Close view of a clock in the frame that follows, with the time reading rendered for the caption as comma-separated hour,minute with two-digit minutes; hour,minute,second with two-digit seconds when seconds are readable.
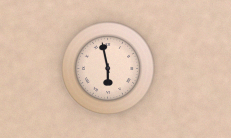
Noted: 5,58
